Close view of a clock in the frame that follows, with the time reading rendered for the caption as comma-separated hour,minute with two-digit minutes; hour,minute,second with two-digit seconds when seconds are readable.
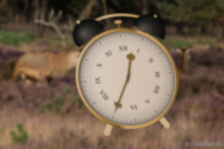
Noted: 12,35
